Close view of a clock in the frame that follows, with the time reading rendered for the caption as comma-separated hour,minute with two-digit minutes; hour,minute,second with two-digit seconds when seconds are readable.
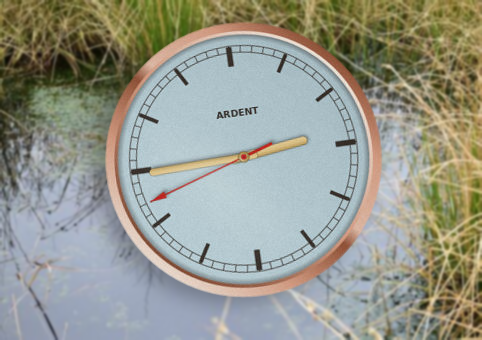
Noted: 2,44,42
